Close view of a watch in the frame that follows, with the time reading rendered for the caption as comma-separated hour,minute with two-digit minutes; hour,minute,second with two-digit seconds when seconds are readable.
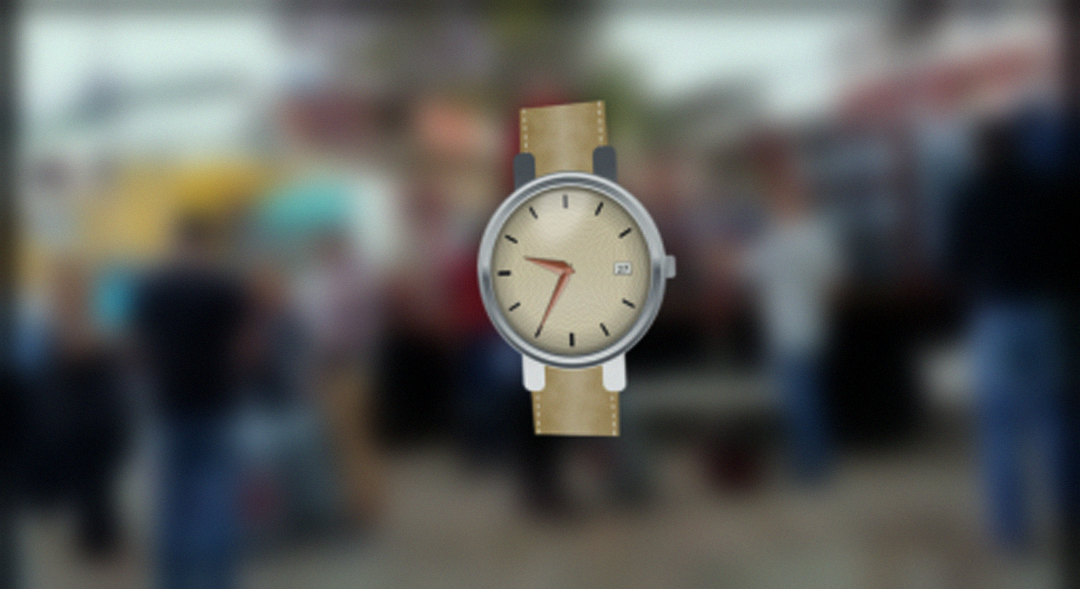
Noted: 9,35
